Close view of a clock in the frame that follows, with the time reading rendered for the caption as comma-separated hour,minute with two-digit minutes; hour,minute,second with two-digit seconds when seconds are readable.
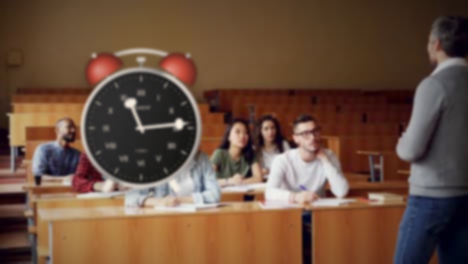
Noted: 11,14
